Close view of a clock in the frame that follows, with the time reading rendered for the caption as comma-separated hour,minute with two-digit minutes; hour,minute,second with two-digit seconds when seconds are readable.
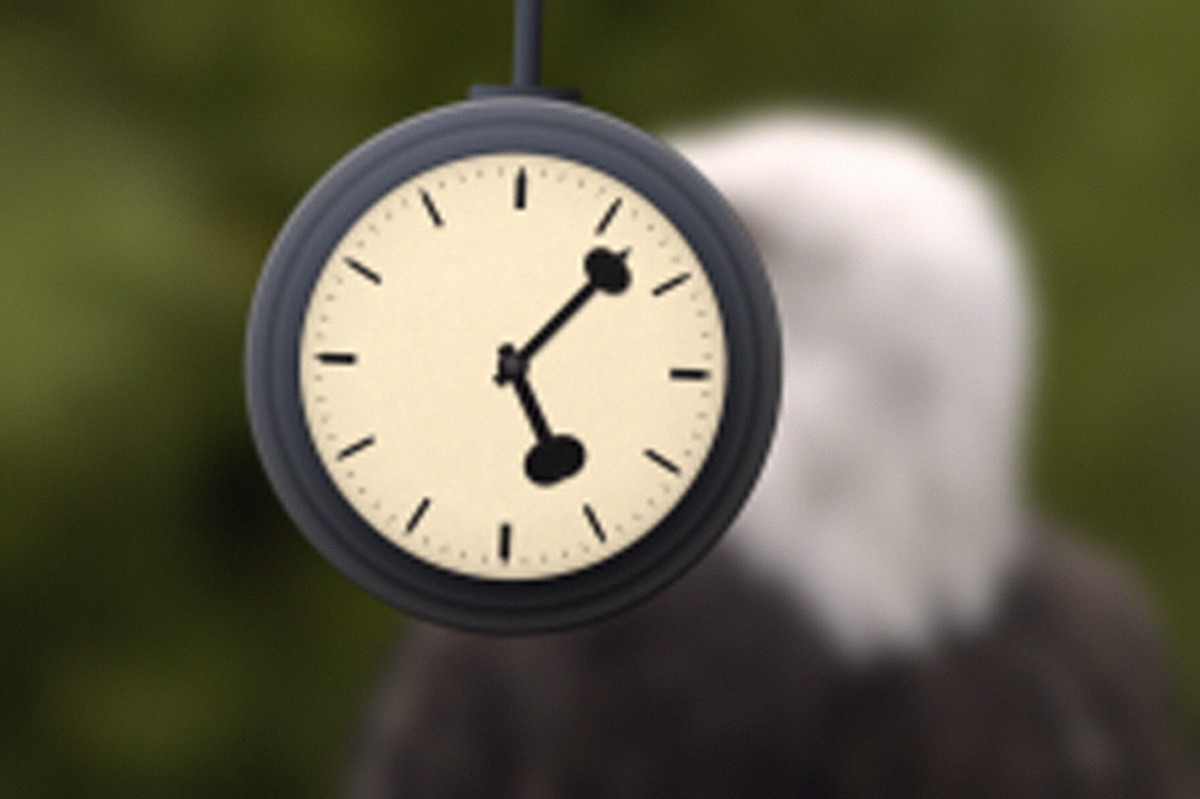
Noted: 5,07
